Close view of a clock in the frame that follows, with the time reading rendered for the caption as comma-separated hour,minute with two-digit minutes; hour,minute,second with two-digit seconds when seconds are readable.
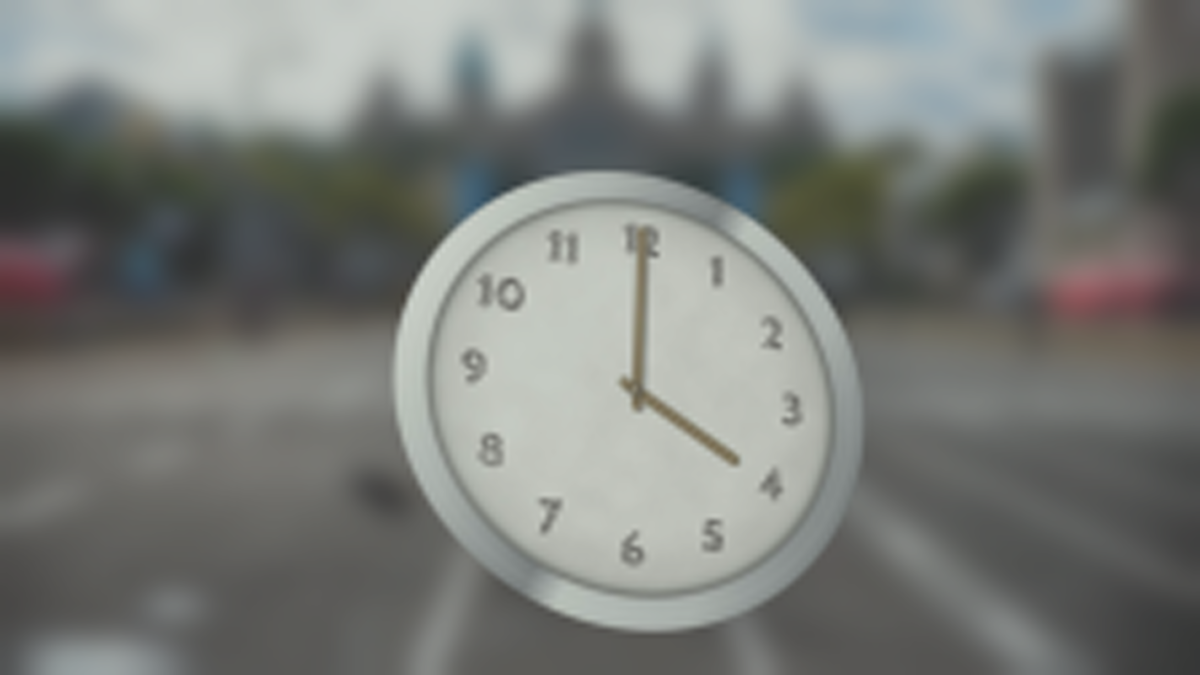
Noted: 4,00
